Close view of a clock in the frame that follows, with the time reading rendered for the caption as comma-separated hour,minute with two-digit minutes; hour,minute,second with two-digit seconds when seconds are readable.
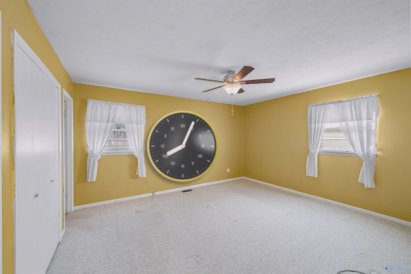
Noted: 8,04
